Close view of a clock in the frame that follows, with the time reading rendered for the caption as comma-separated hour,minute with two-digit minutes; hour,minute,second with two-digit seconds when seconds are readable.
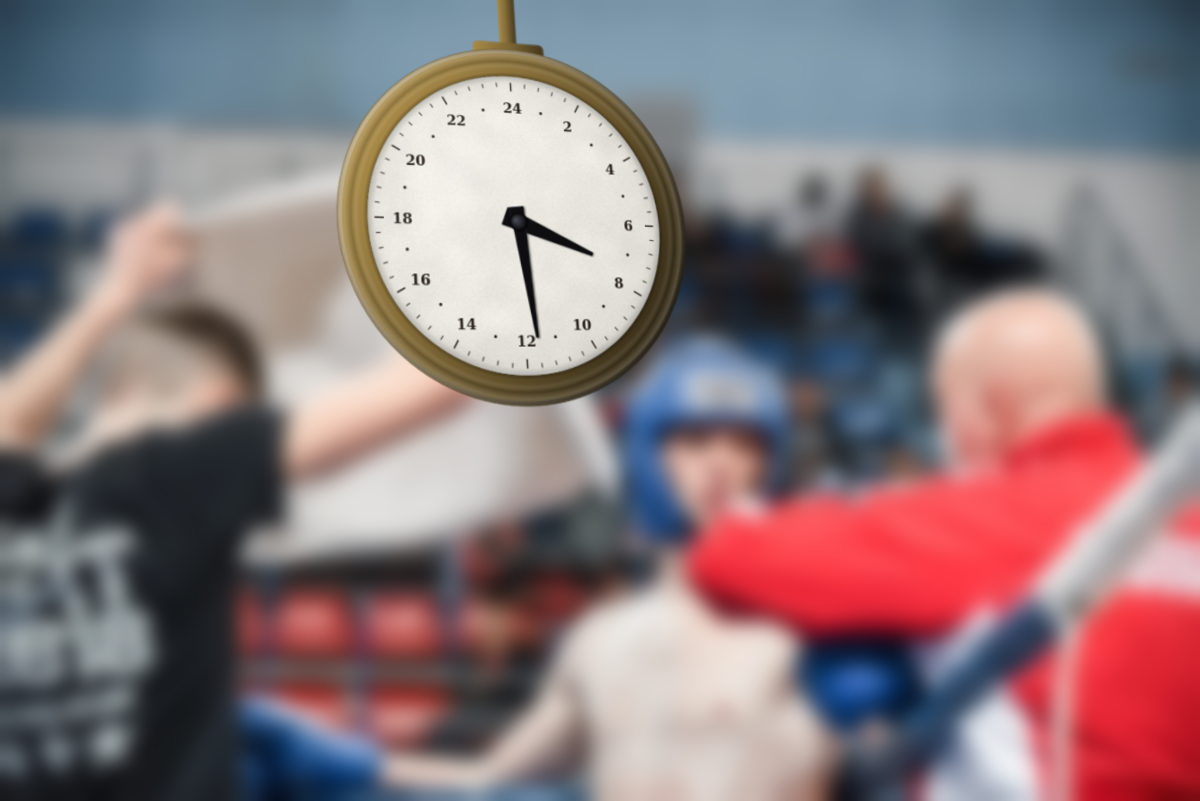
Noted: 7,29
